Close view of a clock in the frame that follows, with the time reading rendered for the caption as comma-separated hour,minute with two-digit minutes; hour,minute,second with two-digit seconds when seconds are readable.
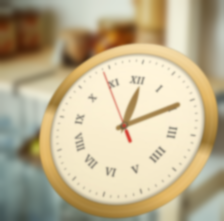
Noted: 12,09,54
